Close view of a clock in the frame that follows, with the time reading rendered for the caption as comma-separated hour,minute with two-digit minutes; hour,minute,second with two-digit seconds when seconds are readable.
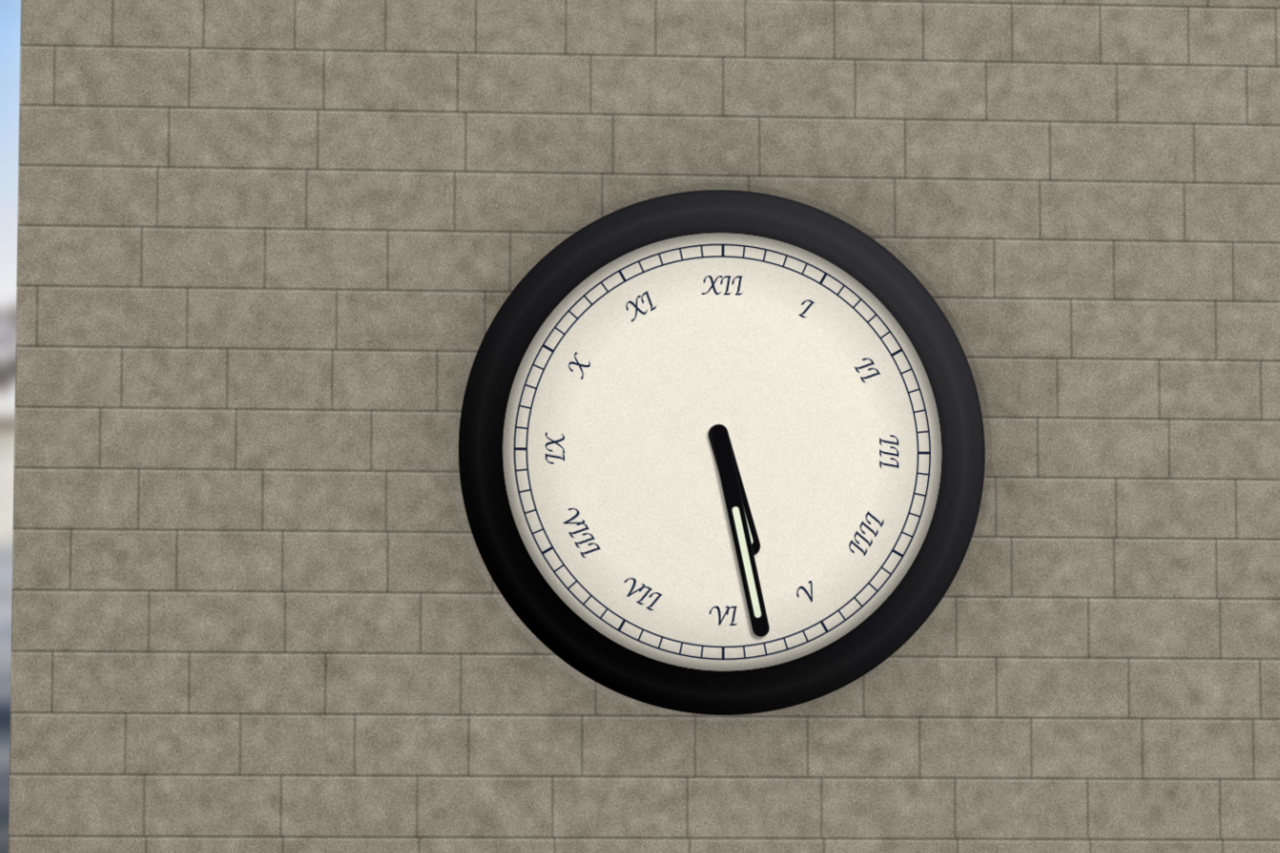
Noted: 5,28
